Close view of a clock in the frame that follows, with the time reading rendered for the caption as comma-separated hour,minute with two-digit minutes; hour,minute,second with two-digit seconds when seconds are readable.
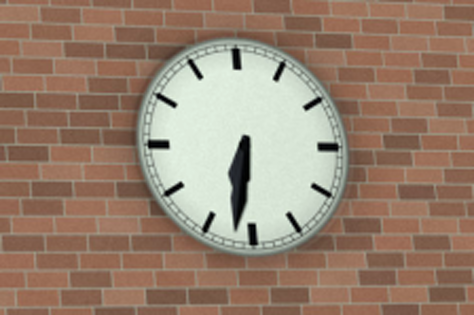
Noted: 6,32
